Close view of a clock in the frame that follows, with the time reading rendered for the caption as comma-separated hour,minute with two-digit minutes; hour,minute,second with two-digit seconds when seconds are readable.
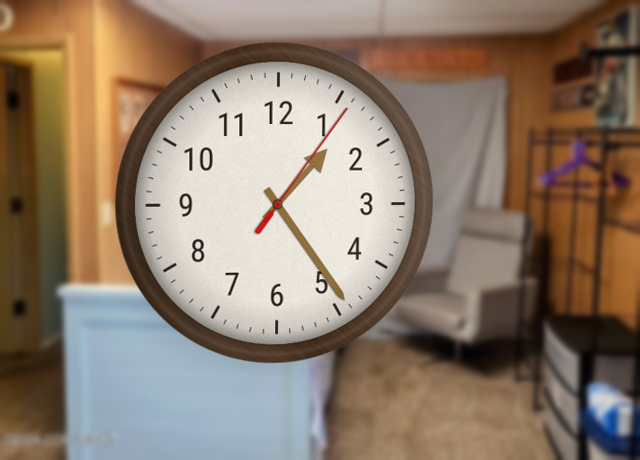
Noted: 1,24,06
